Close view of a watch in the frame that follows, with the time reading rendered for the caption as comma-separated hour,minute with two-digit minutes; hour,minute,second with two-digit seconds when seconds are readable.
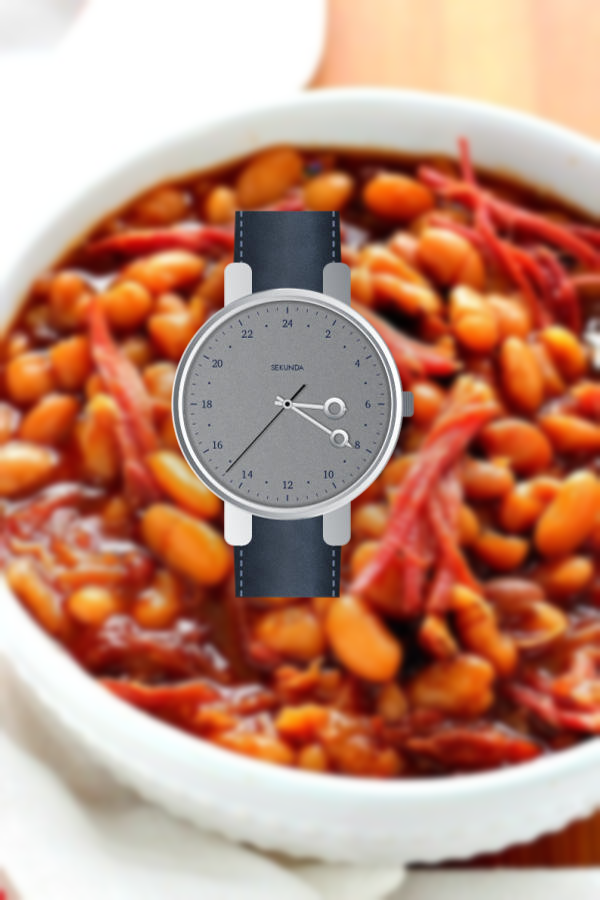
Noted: 6,20,37
